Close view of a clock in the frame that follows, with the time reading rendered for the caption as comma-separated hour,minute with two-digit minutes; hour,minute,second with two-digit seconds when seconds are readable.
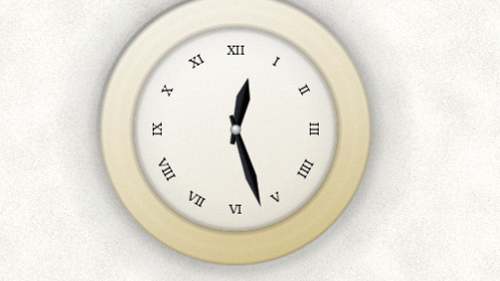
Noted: 12,27
